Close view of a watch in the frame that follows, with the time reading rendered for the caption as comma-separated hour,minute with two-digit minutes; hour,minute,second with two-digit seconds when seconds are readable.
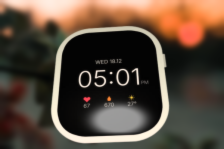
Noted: 5,01
